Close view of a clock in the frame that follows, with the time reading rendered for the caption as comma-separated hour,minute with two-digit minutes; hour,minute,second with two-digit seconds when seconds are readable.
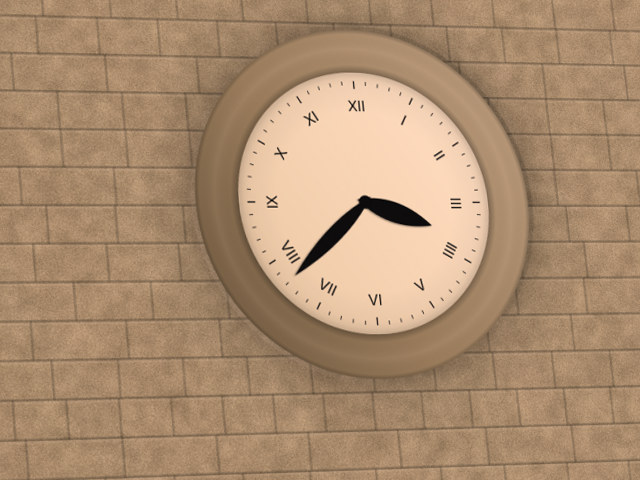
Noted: 3,38
